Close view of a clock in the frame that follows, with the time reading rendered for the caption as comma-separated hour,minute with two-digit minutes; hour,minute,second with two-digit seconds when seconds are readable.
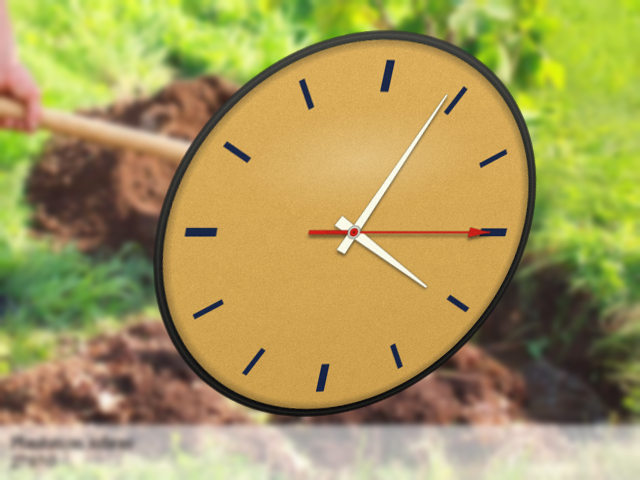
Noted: 4,04,15
